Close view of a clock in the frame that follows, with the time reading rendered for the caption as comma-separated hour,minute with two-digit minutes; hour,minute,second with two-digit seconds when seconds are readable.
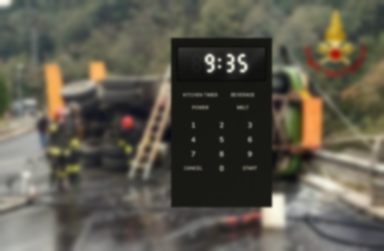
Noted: 9,35
